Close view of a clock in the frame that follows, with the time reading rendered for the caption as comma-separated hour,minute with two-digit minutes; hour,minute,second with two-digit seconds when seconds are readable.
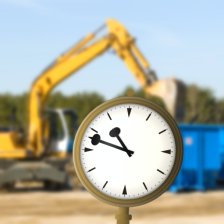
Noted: 10,48
